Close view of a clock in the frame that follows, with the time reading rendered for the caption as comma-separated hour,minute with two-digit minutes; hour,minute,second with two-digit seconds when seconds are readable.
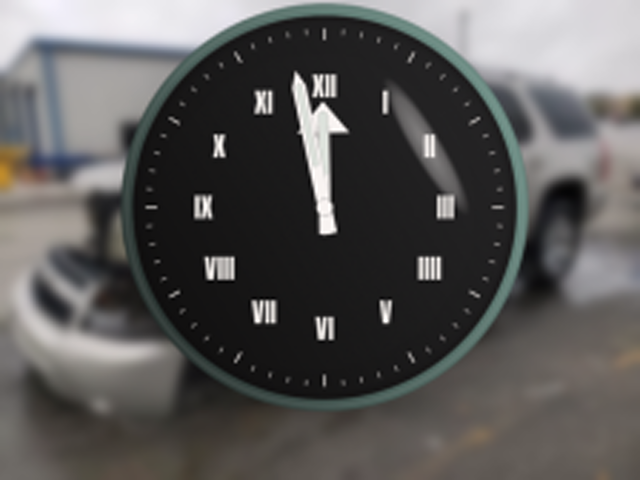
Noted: 11,58
